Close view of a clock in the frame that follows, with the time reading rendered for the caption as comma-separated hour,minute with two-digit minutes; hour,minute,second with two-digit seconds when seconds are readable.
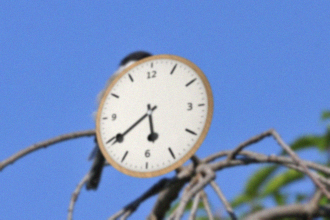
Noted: 5,39
